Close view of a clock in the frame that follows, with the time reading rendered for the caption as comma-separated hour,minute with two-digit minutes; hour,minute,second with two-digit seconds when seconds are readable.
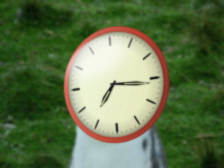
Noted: 7,16
